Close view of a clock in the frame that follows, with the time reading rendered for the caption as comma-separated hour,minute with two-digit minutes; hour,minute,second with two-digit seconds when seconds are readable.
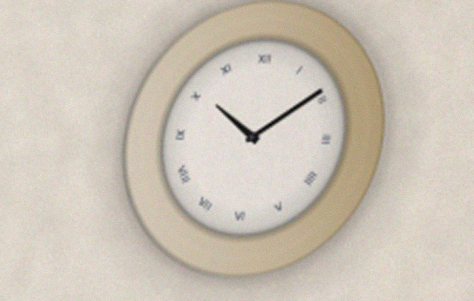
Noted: 10,09
